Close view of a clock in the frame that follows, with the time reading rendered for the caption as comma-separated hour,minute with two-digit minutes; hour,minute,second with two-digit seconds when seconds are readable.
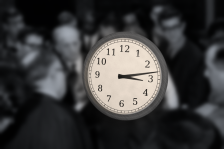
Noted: 3,13
